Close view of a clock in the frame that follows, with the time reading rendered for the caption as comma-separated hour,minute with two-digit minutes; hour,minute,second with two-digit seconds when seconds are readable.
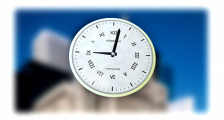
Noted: 9,02
